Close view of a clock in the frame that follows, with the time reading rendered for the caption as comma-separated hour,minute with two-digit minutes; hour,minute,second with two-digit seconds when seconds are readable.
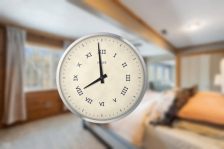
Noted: 7,59
